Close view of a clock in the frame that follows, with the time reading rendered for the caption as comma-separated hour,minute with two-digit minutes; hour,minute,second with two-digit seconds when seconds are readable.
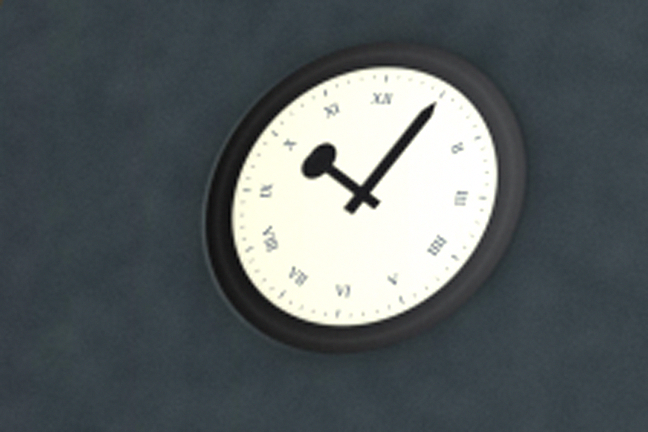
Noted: 10,05
